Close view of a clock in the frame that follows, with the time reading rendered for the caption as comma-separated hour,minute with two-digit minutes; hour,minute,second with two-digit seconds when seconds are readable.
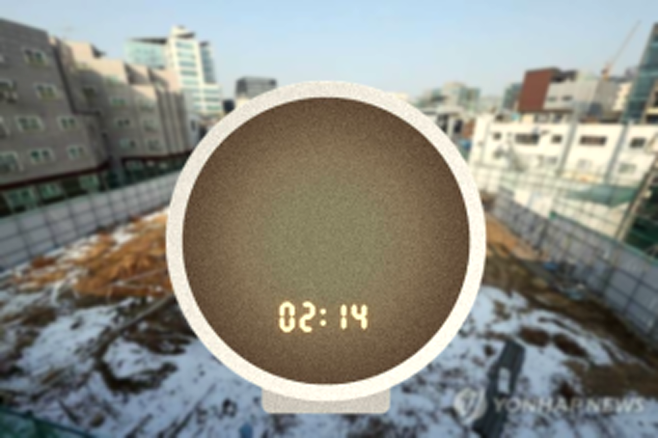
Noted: 2,14
